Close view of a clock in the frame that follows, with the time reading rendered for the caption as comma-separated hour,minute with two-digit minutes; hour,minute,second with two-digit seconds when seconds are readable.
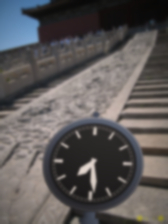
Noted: 7,29
